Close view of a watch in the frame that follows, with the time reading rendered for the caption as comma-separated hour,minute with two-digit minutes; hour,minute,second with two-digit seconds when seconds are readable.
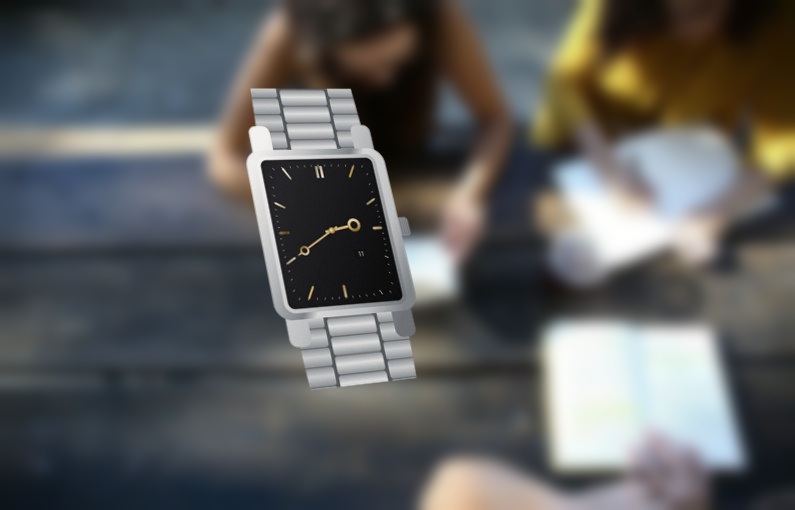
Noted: 2,40
